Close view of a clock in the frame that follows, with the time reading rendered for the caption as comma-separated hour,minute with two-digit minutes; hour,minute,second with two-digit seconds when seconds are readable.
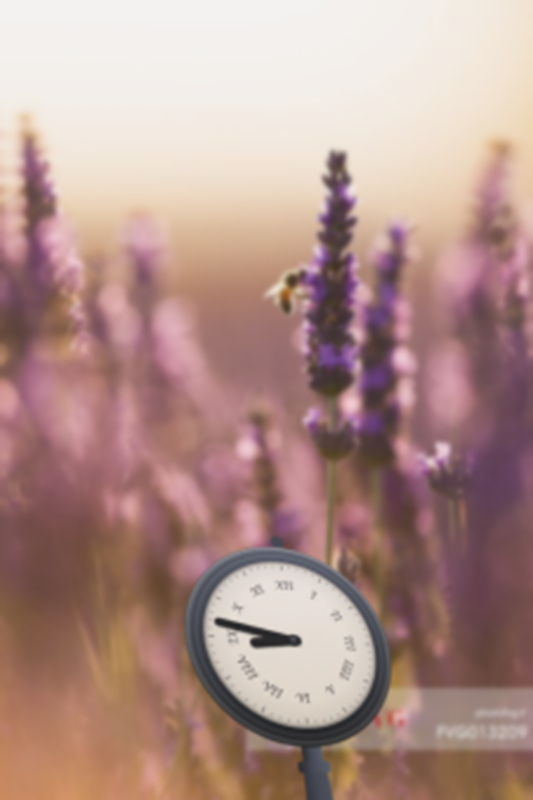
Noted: 8,47
